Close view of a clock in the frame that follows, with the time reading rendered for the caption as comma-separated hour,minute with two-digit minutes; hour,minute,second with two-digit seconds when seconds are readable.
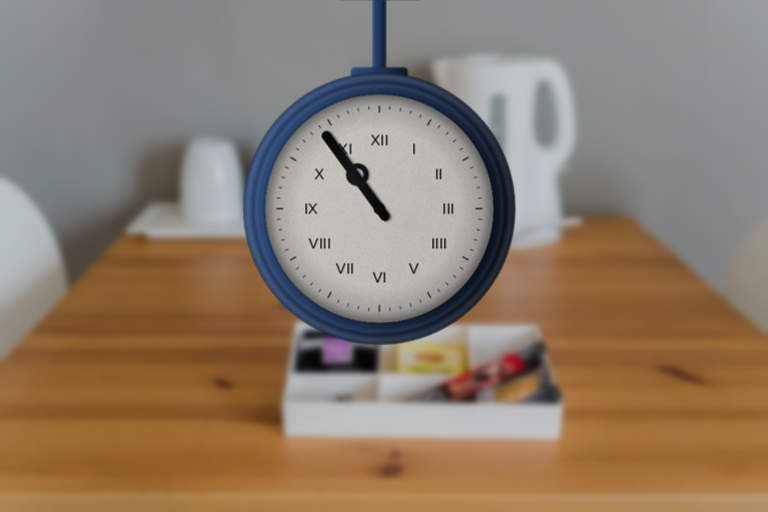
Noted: 10,54
